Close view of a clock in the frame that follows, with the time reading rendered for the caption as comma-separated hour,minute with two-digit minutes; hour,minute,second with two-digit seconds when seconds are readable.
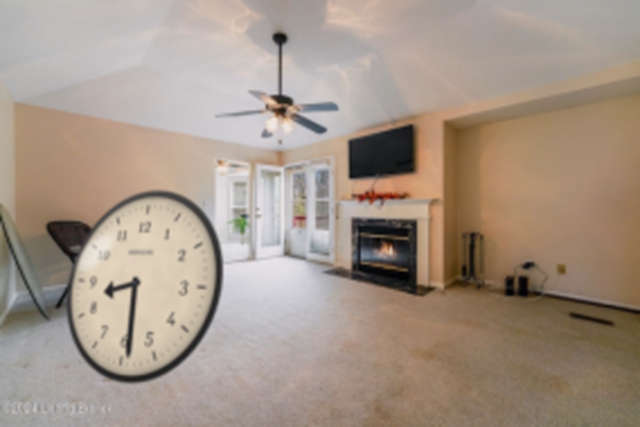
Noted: 8,29
